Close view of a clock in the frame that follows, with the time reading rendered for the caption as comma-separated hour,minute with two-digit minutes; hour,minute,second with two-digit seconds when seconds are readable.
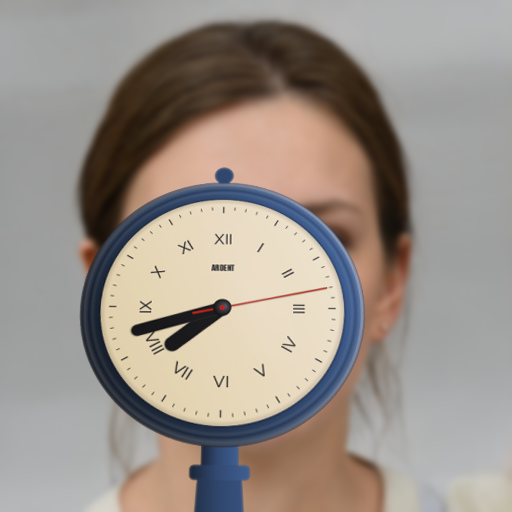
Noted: 7,42,13
